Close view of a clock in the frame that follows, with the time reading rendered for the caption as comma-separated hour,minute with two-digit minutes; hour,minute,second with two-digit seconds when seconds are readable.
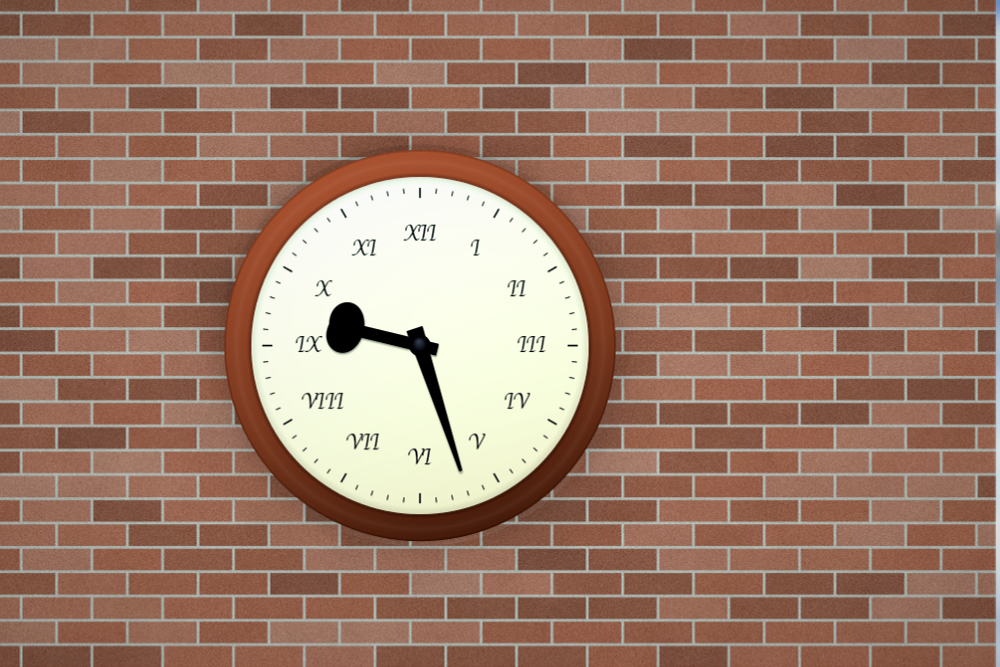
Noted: 9,27
